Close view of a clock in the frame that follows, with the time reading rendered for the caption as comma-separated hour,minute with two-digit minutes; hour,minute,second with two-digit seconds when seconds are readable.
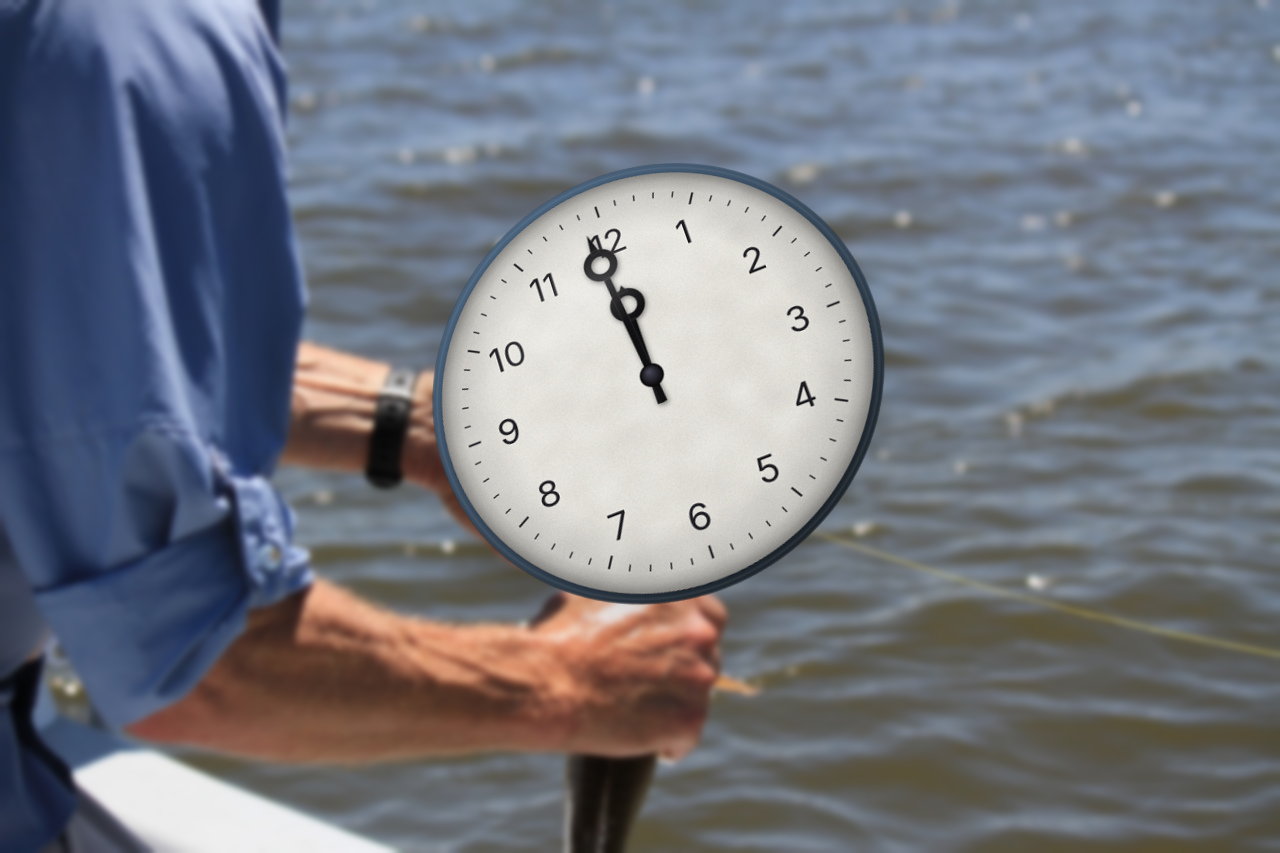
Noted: 11,59
